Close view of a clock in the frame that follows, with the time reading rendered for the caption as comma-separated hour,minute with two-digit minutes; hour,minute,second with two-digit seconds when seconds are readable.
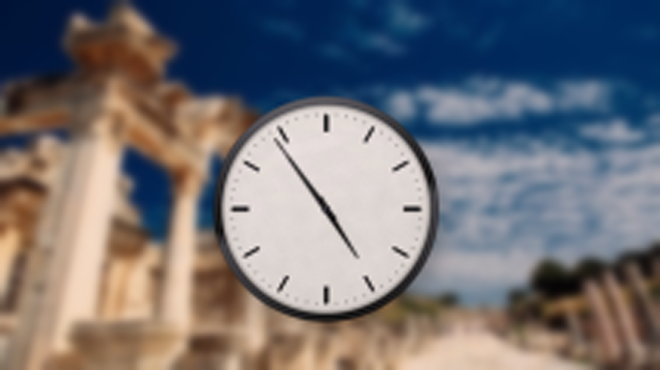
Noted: 4,54
